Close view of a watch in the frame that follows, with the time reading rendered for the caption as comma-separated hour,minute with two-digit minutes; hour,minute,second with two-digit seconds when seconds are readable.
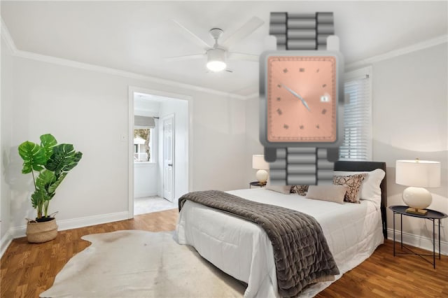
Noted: 4,51
